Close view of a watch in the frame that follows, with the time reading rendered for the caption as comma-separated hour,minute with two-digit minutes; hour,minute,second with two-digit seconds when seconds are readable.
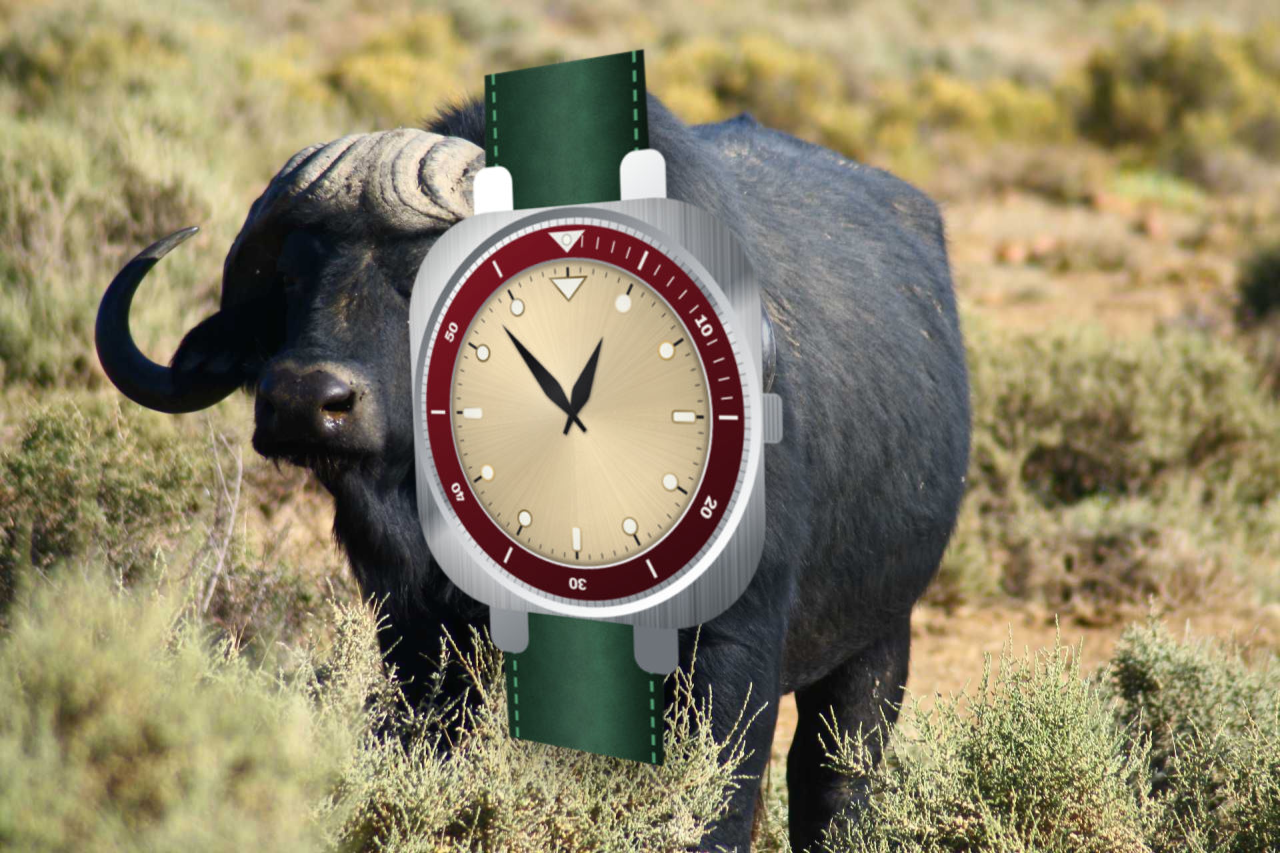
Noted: 12,53
